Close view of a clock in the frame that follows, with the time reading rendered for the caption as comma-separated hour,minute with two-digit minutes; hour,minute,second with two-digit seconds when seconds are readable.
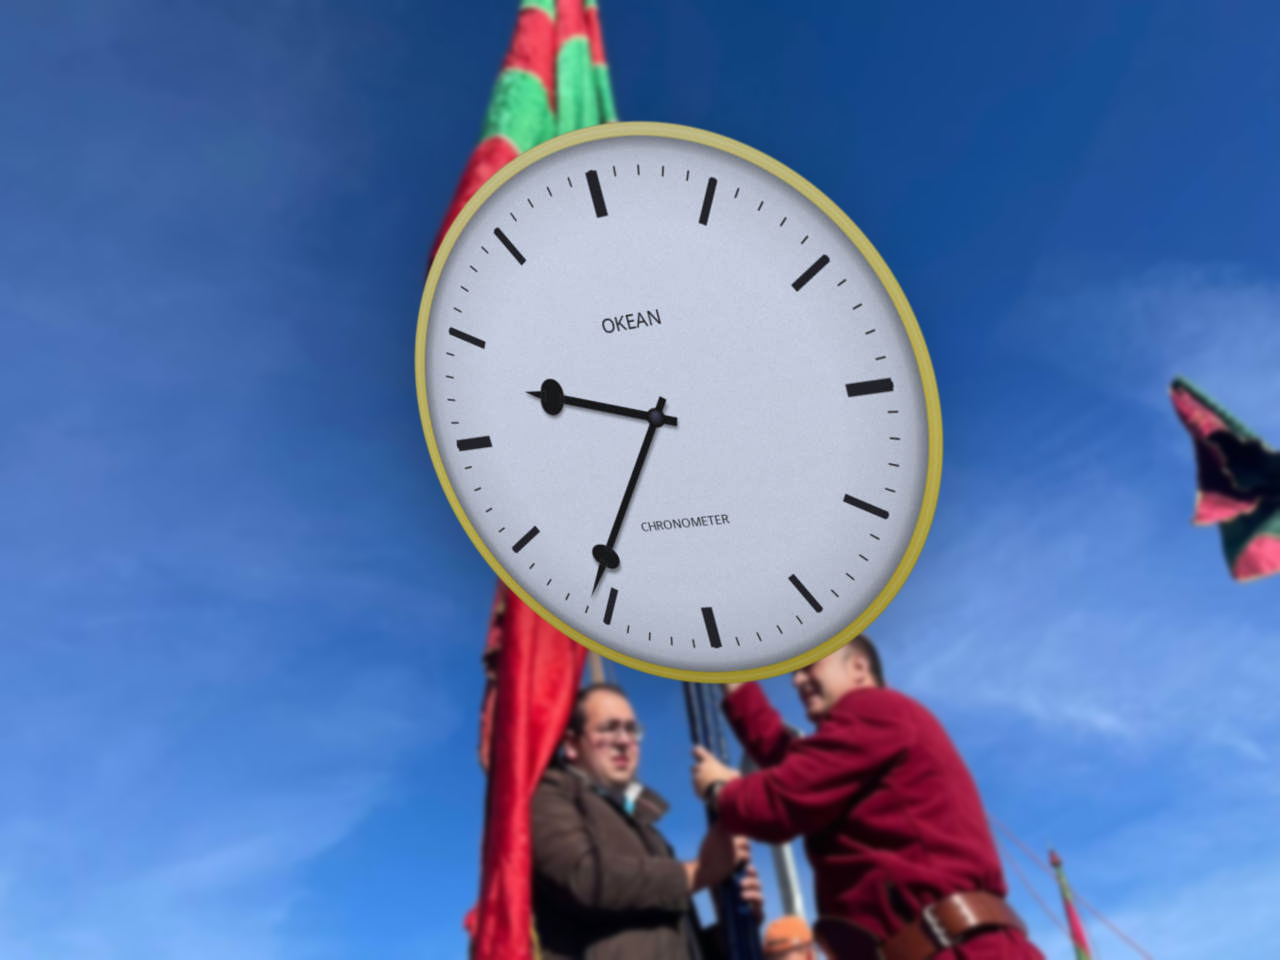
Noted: 9,36
